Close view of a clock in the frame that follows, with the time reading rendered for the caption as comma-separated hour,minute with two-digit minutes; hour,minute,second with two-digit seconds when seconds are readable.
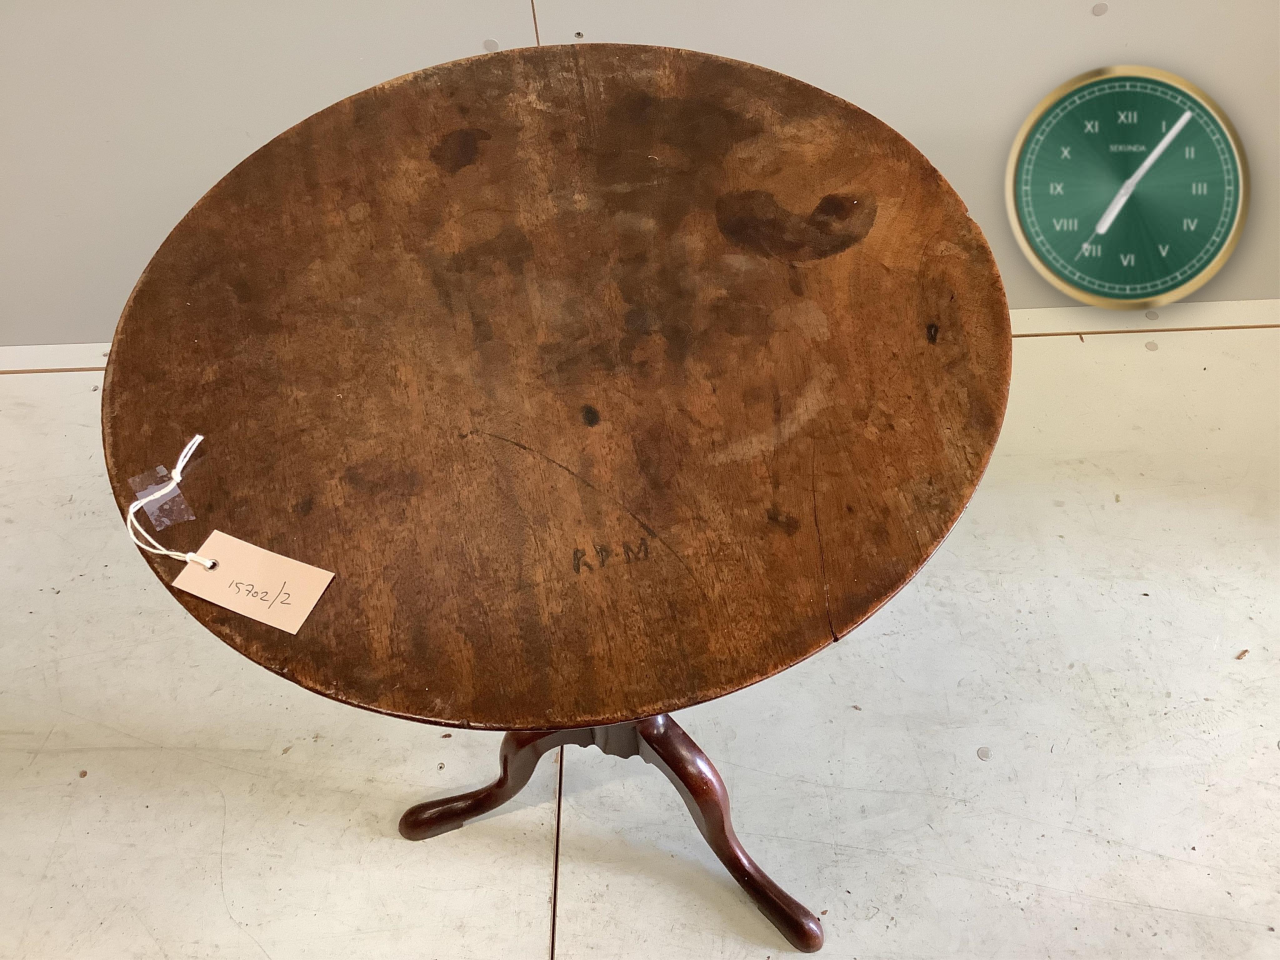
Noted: 7,06,36
